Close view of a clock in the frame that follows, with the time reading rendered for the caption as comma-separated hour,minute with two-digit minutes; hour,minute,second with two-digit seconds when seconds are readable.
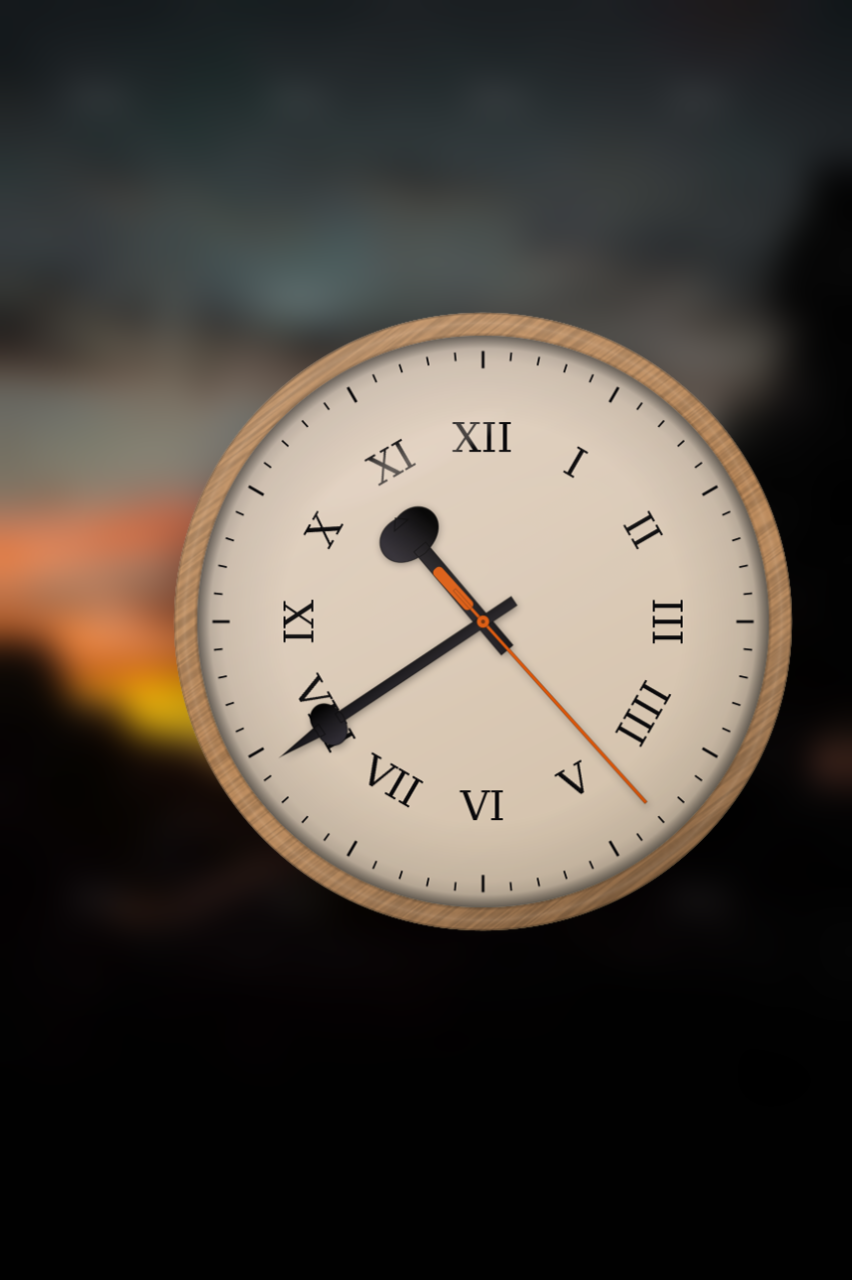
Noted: 10,39,23
